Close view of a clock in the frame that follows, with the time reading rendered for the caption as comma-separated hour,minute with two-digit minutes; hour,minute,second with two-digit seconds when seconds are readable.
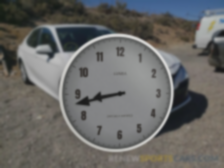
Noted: 8,43
